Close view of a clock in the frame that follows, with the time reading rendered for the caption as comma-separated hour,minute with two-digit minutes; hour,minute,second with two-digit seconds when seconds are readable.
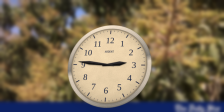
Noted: 2,46
